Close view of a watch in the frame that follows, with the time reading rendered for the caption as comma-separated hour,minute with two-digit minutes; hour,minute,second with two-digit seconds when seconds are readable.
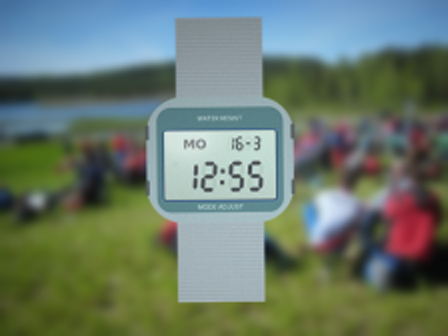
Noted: 12,55
